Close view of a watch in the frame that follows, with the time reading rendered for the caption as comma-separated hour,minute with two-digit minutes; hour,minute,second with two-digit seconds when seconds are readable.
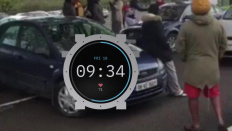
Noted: 9,34
